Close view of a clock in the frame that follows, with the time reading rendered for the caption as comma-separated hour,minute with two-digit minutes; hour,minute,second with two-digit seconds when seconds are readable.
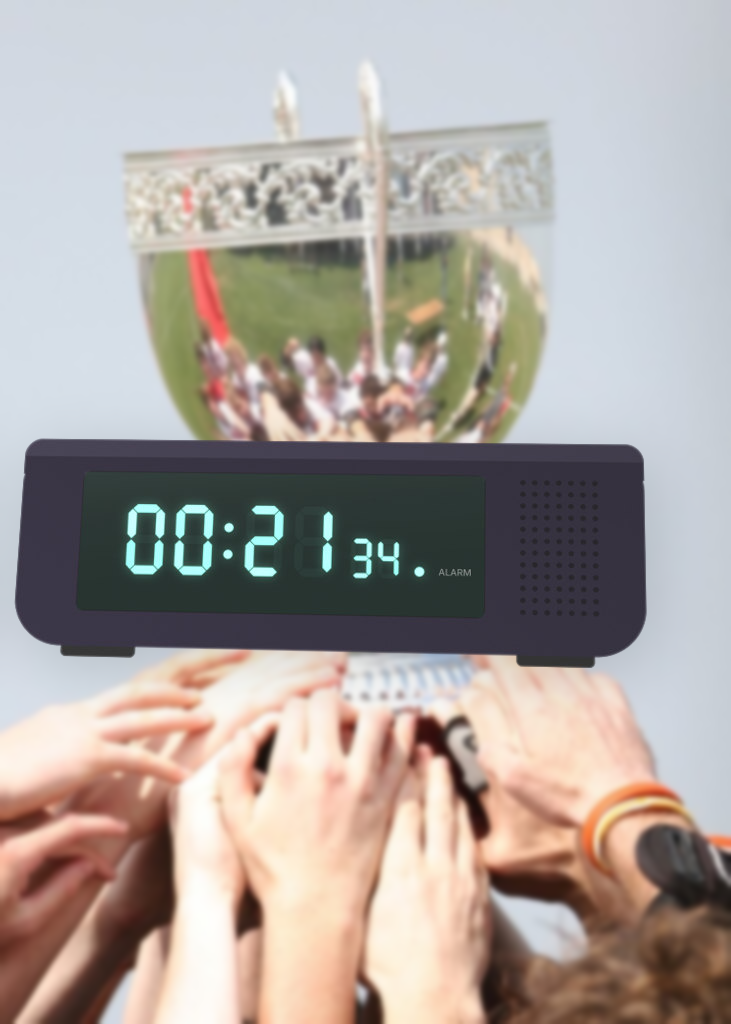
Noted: 0,21,34
